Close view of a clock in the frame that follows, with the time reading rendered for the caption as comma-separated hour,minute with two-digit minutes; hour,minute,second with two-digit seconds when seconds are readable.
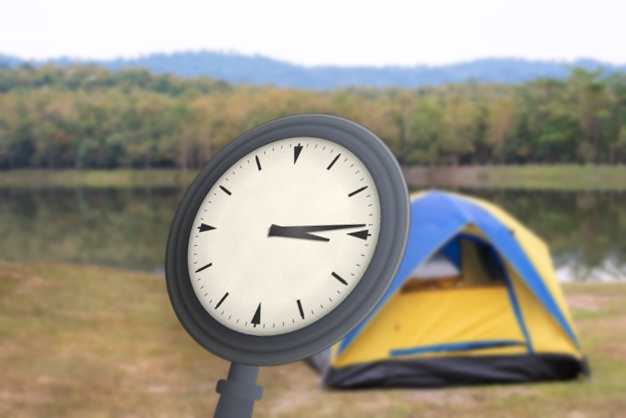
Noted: 3,14
